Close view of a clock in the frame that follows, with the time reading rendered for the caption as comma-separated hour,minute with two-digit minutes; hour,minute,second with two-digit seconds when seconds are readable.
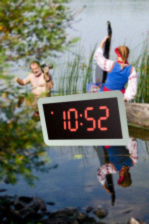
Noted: 10,52
